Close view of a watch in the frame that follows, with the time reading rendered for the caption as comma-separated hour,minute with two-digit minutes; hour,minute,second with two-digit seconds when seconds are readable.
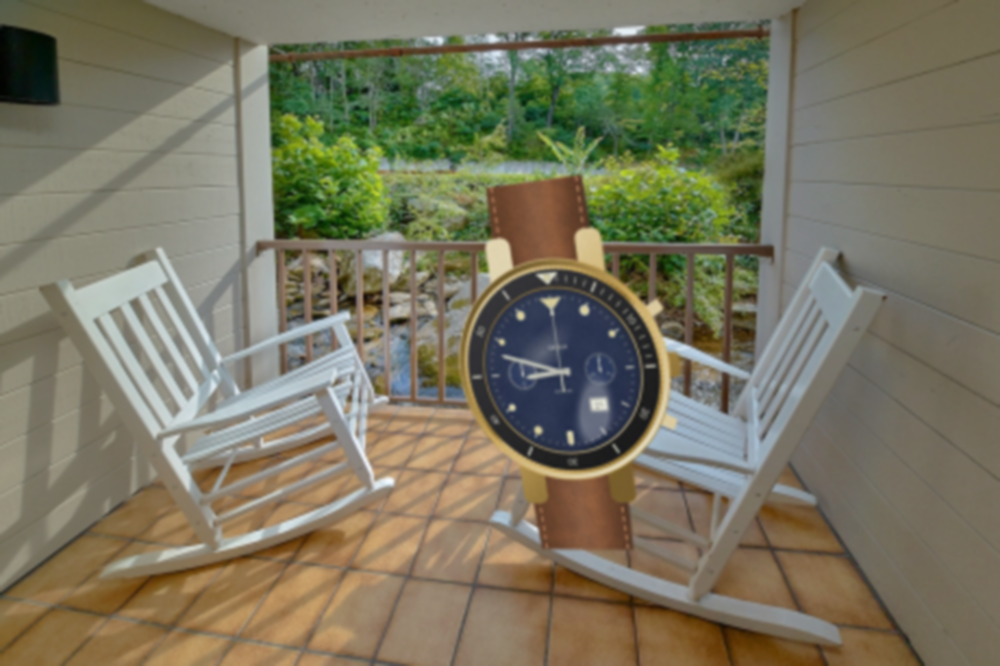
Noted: 8,48
